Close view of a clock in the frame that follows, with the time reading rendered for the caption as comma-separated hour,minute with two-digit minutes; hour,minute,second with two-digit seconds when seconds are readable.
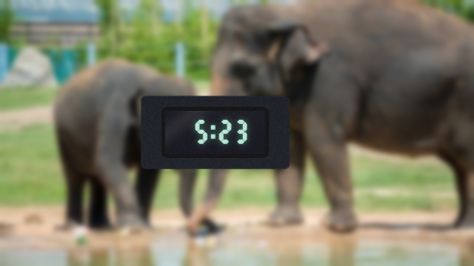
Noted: 5,23
